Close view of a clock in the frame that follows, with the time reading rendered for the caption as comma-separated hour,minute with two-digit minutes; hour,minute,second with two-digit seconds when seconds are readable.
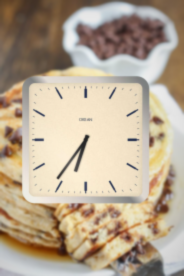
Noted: 6,36
